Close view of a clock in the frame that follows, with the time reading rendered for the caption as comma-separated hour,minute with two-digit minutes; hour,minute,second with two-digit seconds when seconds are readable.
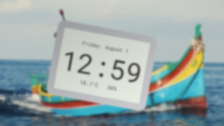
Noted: 12,59
